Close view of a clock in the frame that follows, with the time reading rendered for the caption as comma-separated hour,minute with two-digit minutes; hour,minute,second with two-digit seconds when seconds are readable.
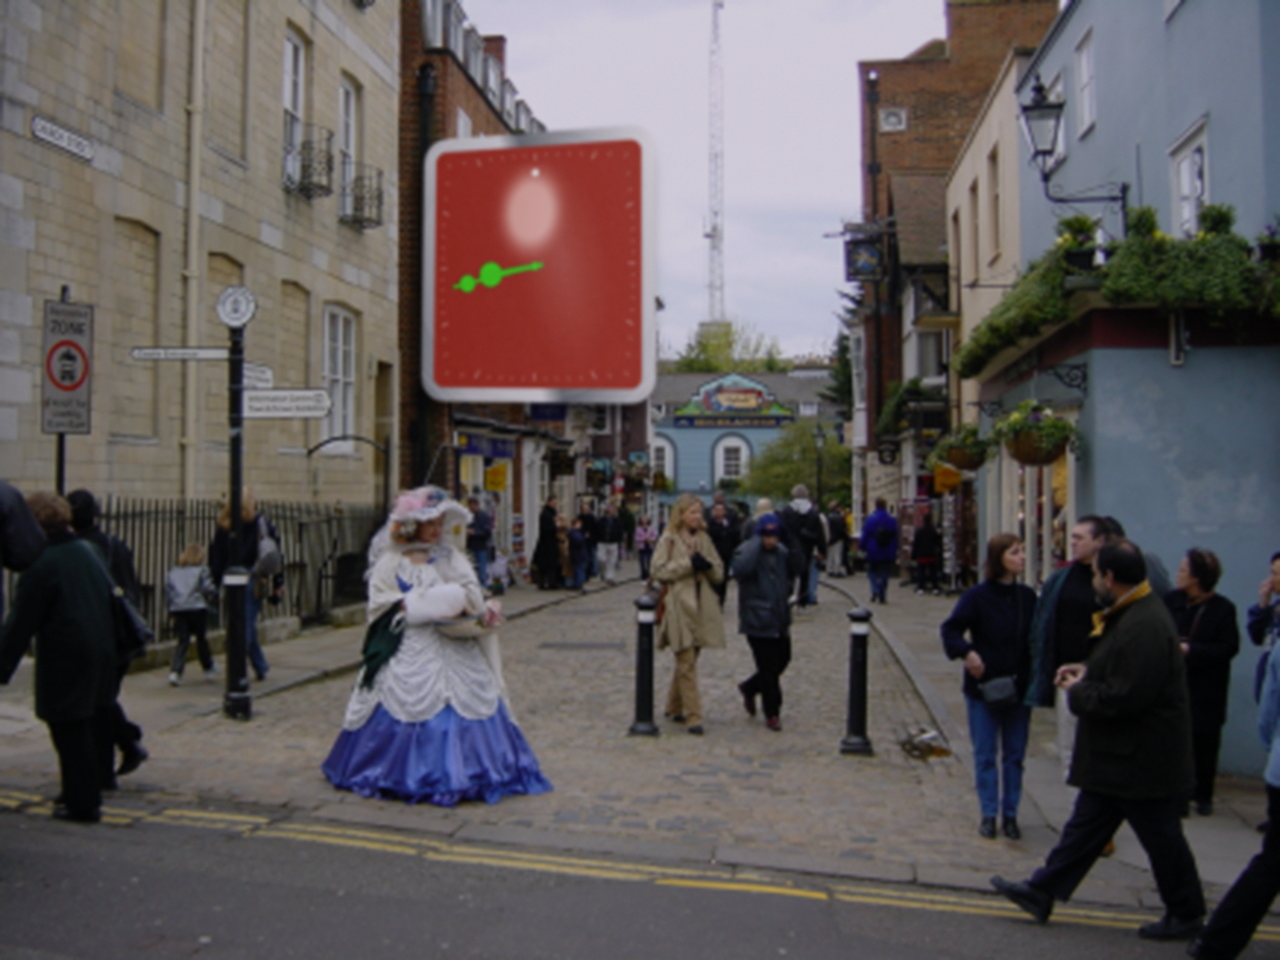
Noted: 8,43
